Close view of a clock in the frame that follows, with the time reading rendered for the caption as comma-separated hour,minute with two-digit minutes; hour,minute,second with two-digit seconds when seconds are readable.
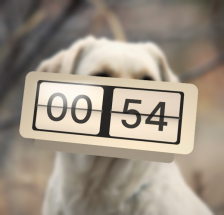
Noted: 0,54
